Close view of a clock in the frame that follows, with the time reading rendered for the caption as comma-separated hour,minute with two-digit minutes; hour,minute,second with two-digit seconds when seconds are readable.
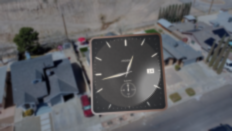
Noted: 12,43
